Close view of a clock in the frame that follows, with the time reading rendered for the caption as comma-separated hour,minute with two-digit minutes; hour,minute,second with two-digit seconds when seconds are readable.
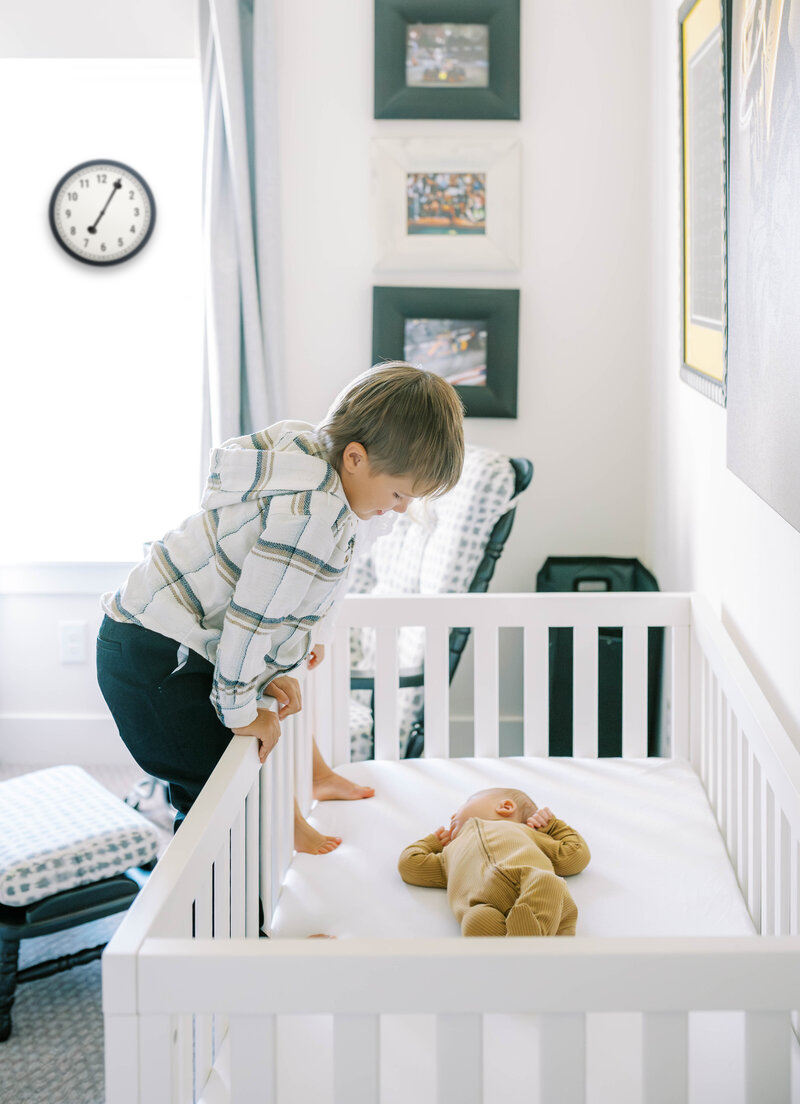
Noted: 7,05
